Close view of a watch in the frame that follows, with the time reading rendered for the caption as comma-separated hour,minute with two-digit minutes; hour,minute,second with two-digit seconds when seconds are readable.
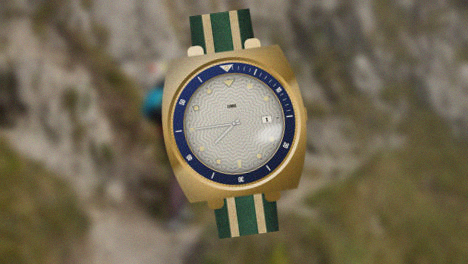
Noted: 7,45
